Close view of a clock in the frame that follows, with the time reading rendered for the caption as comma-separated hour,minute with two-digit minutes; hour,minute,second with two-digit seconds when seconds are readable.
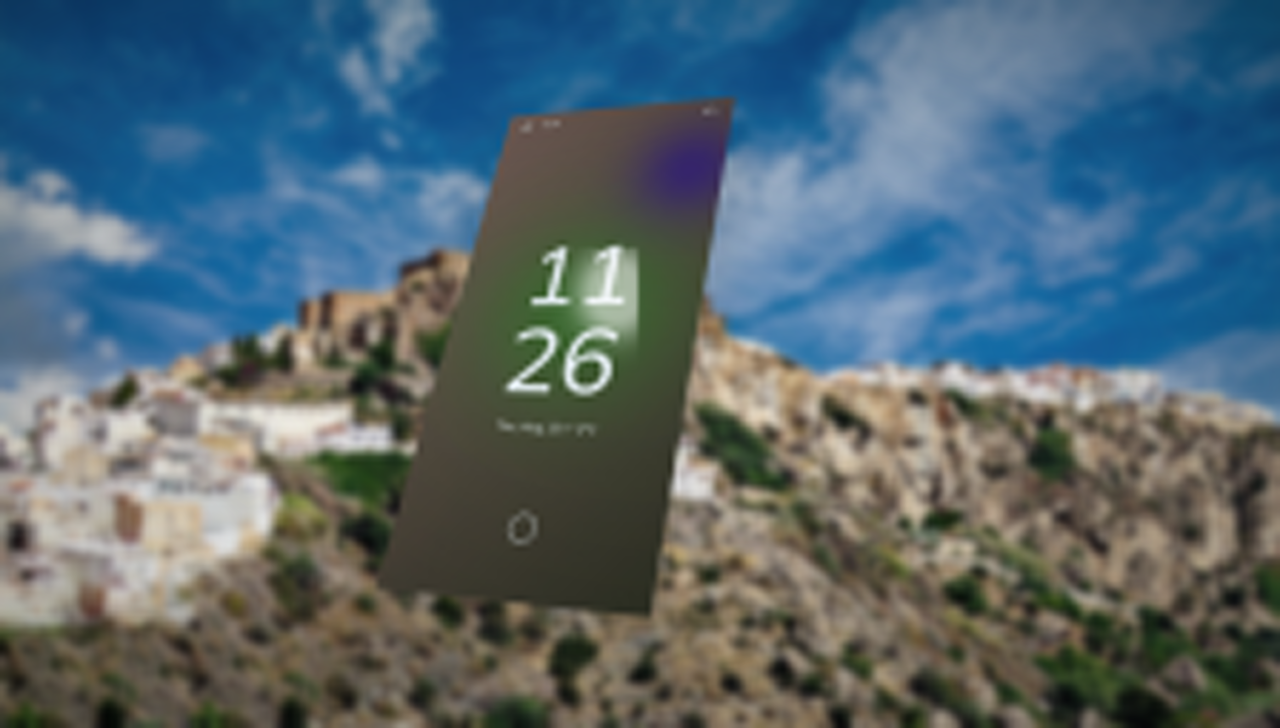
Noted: 11,26
